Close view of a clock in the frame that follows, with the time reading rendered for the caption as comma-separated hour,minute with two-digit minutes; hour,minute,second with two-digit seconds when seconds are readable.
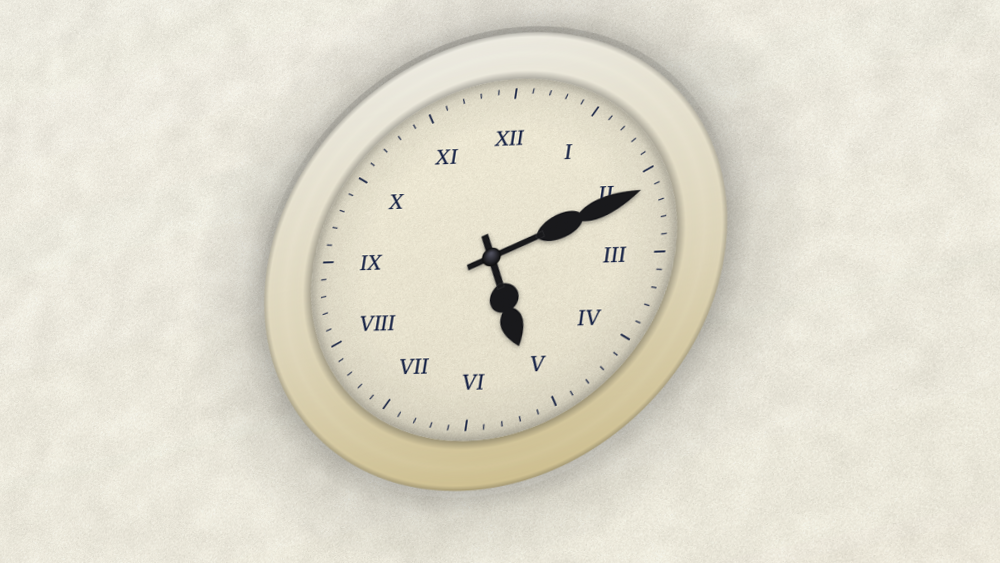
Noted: 5,11
